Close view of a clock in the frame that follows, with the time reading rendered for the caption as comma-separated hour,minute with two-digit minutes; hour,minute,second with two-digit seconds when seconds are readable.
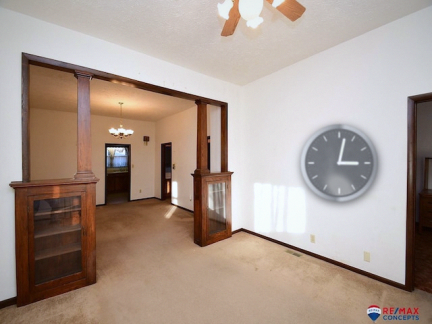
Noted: 3,02
